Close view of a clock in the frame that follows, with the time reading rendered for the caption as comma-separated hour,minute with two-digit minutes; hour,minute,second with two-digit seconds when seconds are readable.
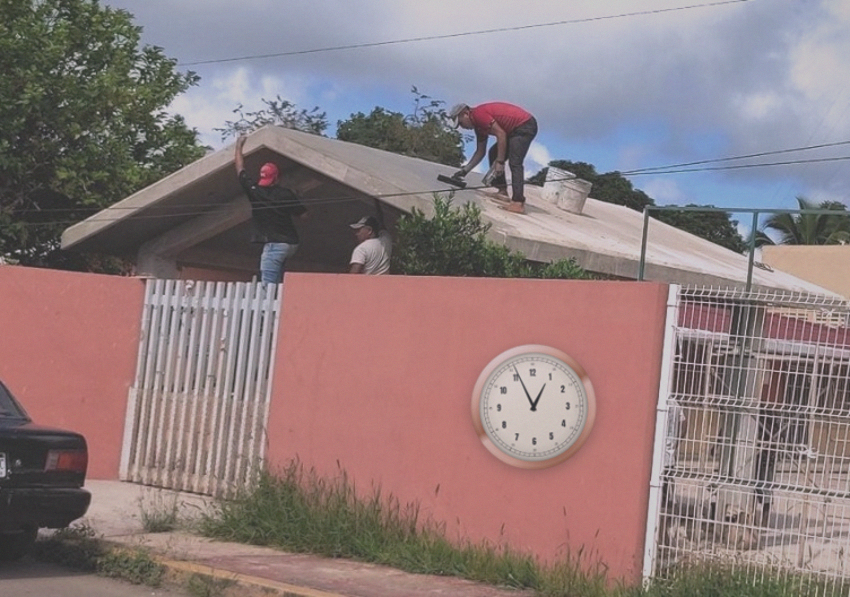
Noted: 12,56
